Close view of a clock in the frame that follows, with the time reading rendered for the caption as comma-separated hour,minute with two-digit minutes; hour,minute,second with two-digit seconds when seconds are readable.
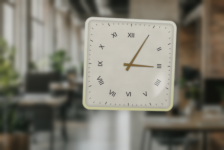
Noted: 3,05
